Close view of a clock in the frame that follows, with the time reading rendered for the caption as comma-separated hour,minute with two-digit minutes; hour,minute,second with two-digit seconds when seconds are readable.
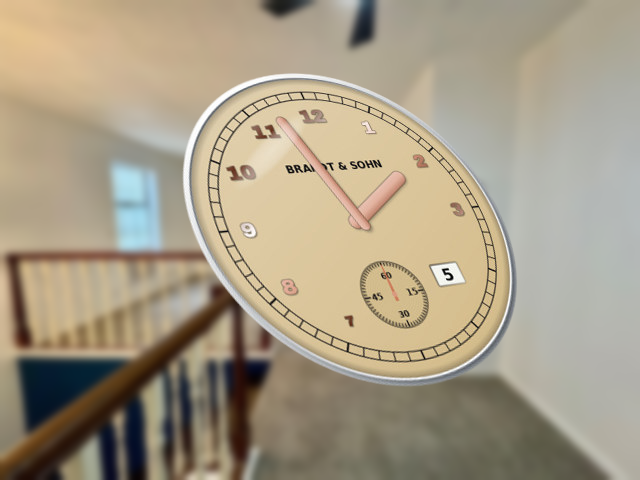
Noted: 1,57
